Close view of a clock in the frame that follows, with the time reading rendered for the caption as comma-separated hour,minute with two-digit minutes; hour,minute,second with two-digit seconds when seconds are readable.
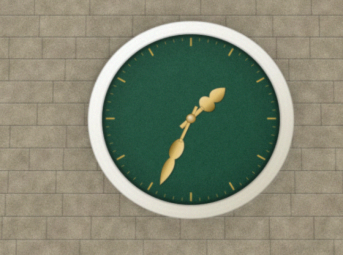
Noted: 1,34
